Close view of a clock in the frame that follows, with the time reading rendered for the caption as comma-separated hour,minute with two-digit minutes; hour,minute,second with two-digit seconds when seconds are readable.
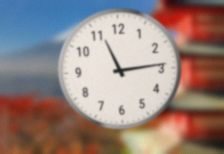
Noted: 11,14
